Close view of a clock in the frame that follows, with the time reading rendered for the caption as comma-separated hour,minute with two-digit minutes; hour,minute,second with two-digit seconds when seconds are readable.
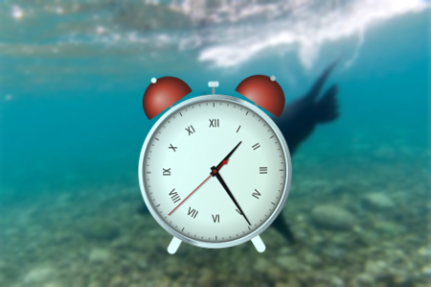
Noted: 1,24,38
